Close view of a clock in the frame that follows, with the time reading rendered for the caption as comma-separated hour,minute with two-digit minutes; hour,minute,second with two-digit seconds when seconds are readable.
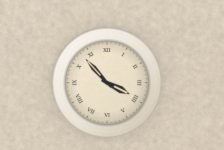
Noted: 3,53
